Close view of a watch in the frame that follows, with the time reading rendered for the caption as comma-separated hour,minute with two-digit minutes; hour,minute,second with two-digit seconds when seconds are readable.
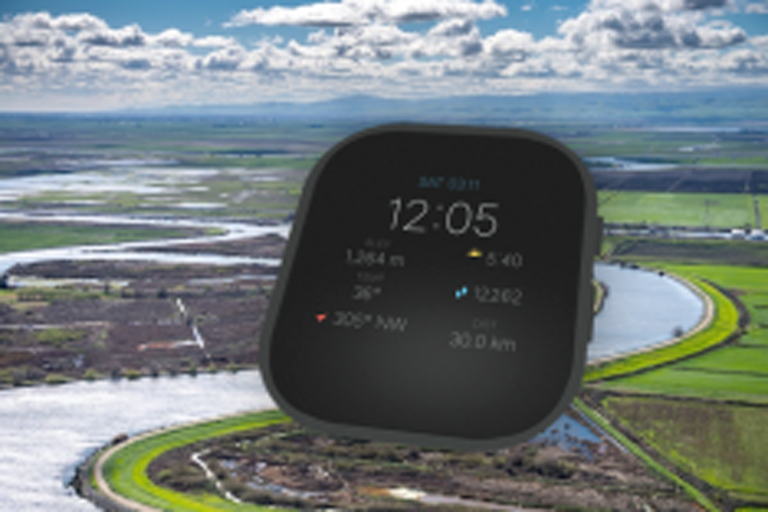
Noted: 12,05
